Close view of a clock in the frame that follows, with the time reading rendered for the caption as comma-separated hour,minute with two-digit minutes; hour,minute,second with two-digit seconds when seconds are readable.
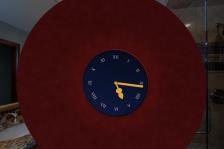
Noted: 5,16
